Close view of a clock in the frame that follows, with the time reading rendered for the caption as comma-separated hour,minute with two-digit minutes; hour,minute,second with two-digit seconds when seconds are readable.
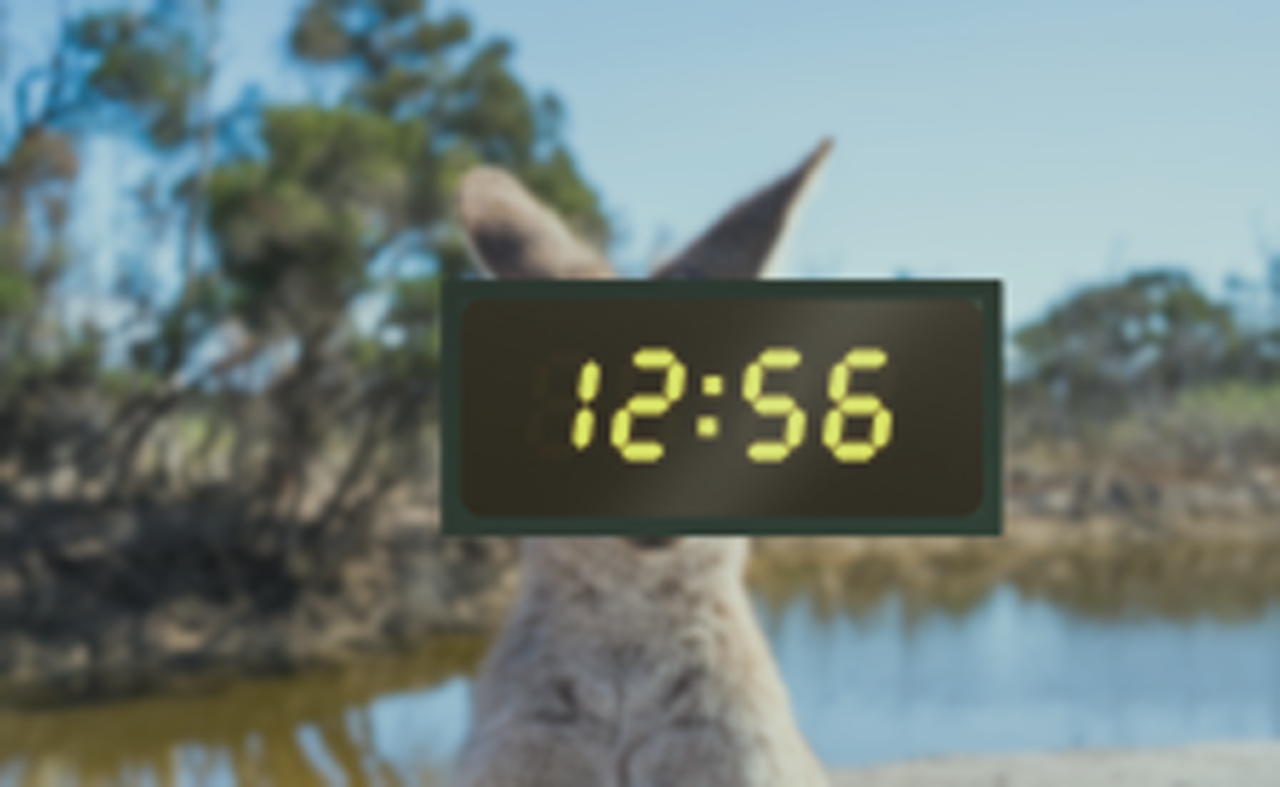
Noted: 12,56
